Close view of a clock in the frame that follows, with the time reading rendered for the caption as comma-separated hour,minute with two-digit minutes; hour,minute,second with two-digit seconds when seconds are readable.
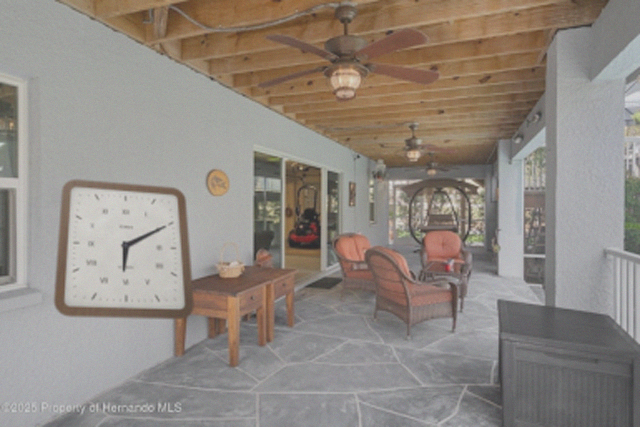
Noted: 6,10
